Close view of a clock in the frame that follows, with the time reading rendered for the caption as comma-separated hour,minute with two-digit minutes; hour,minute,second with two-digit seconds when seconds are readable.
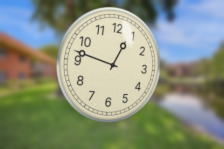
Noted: 12,47
